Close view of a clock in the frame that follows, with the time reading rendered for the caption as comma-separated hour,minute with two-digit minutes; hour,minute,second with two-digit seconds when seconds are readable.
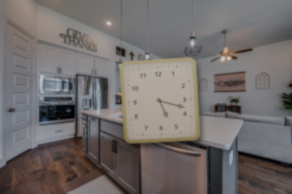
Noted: 5,18
